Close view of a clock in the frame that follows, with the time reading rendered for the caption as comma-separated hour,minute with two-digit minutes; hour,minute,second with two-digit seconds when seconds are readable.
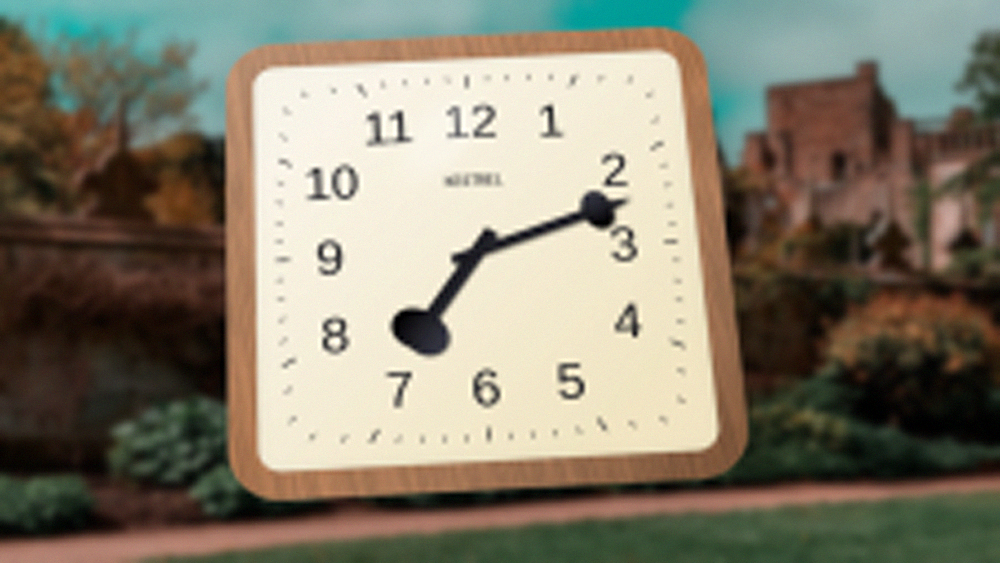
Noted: 7,12
